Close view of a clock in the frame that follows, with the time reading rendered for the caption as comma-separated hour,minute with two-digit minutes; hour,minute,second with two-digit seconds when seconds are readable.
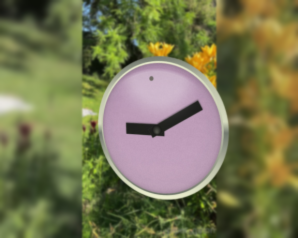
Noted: 9,11
